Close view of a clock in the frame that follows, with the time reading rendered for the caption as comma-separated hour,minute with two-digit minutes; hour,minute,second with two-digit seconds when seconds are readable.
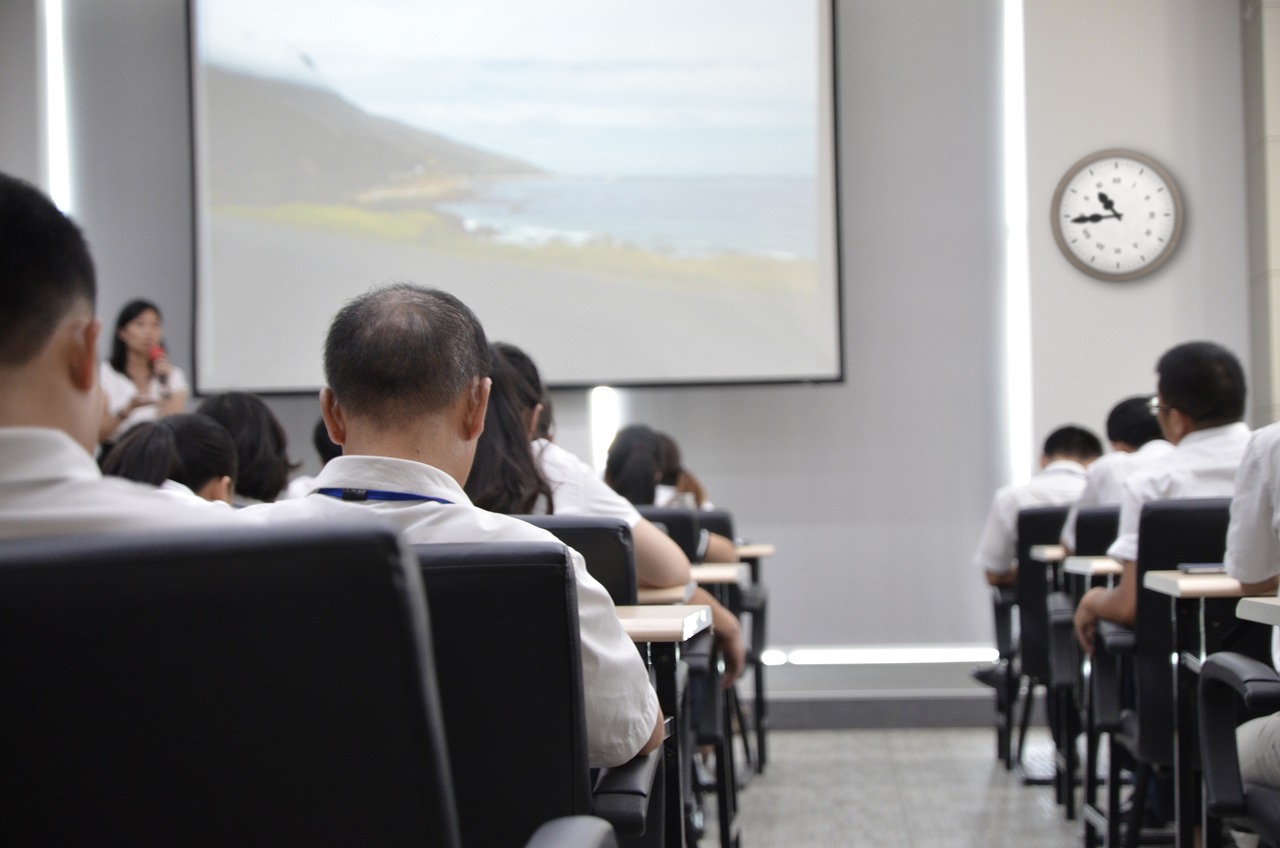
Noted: 10,44
